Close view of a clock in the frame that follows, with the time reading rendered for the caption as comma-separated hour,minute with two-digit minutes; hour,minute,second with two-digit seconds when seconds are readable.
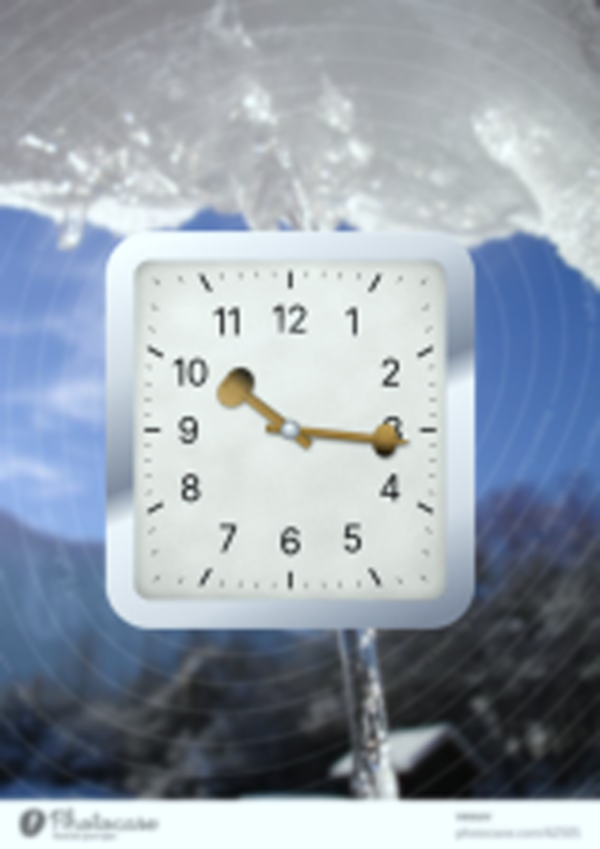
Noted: 10,16
